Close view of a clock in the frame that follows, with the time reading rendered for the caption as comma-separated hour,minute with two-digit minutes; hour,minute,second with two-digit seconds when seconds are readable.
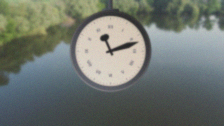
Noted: 11,12
